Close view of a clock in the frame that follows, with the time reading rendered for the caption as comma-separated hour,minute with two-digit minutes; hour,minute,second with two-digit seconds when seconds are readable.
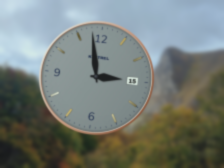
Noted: 2,58
